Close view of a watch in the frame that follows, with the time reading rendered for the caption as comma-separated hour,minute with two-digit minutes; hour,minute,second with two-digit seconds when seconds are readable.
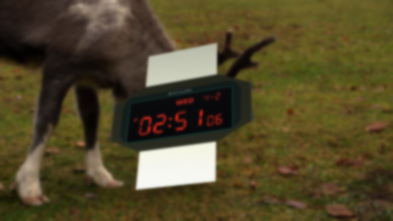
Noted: 2,51
